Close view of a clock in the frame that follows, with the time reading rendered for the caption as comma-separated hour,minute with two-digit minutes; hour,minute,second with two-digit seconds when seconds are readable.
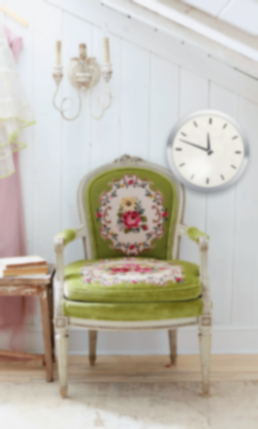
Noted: 11,48
